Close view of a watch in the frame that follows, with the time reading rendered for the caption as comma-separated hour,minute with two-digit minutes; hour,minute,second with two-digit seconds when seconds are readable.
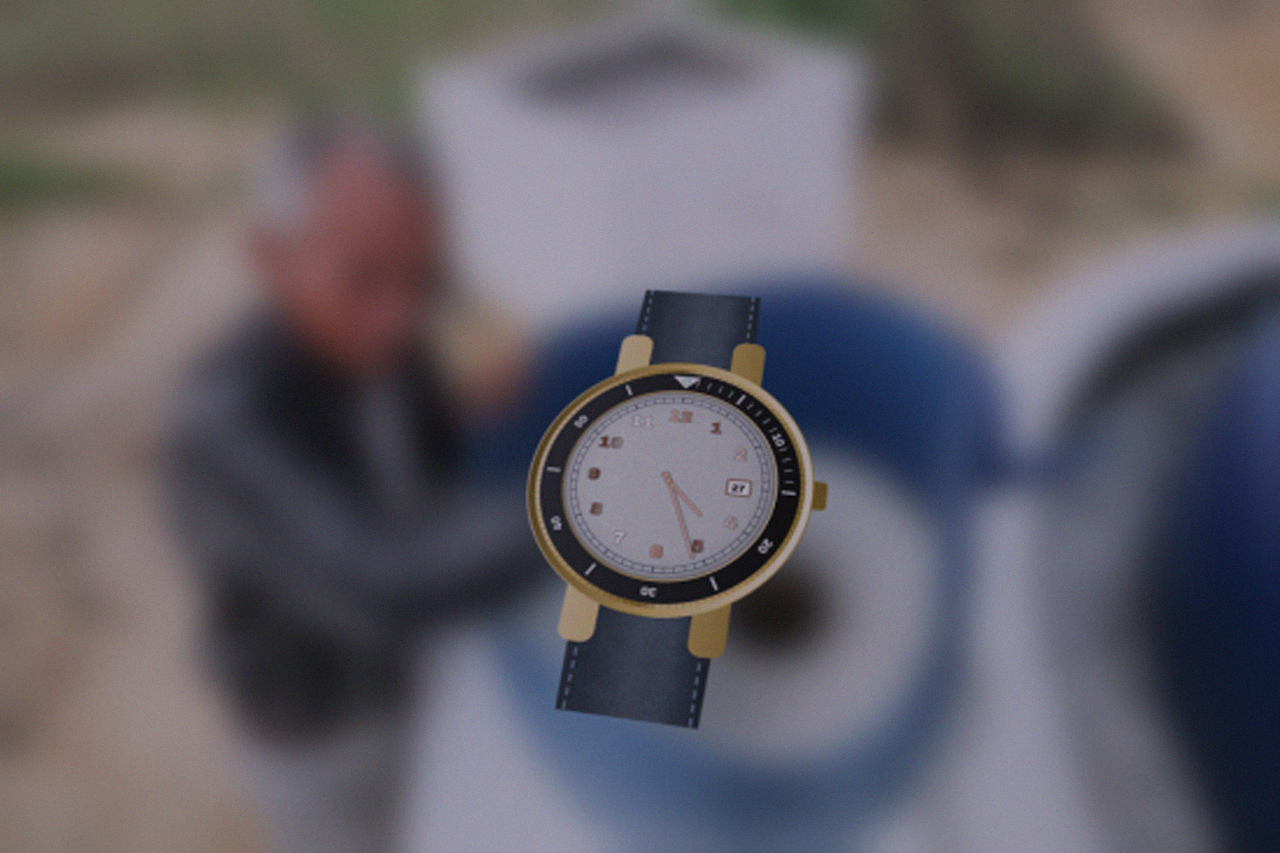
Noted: 4,26
